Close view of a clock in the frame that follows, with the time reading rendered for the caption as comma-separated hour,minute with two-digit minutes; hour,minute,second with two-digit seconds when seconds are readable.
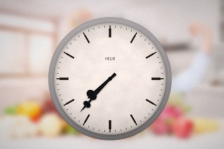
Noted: 7,37
